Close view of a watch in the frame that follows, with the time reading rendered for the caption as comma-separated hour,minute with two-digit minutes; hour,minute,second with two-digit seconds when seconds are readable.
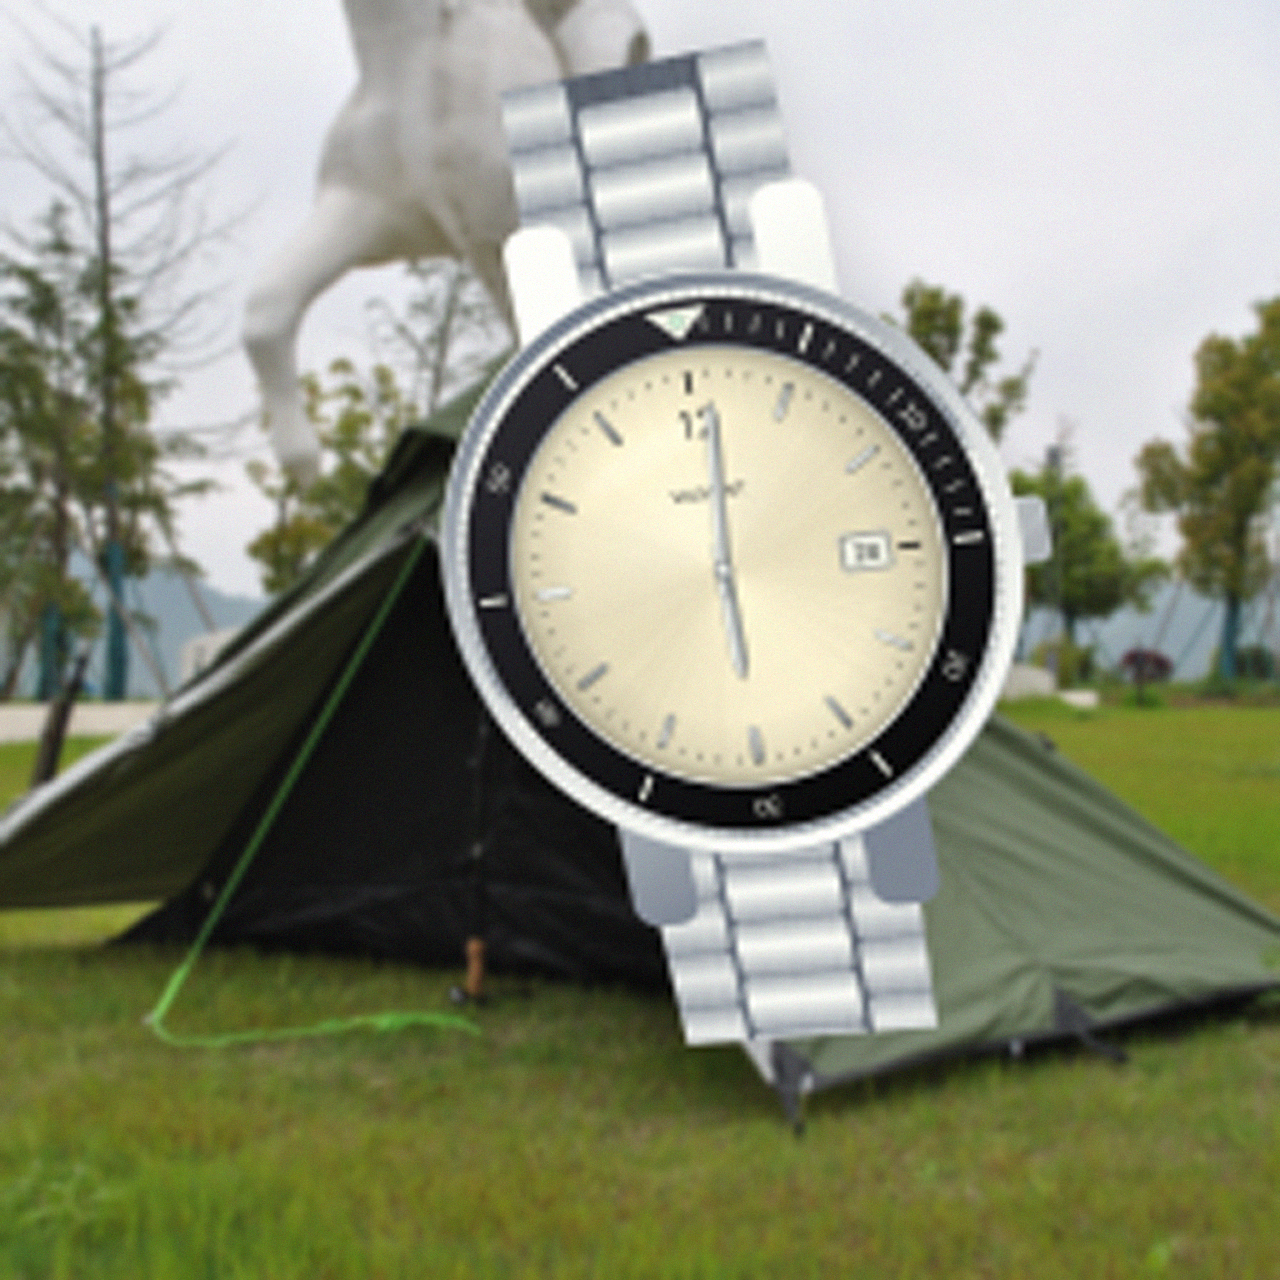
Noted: 6,01
